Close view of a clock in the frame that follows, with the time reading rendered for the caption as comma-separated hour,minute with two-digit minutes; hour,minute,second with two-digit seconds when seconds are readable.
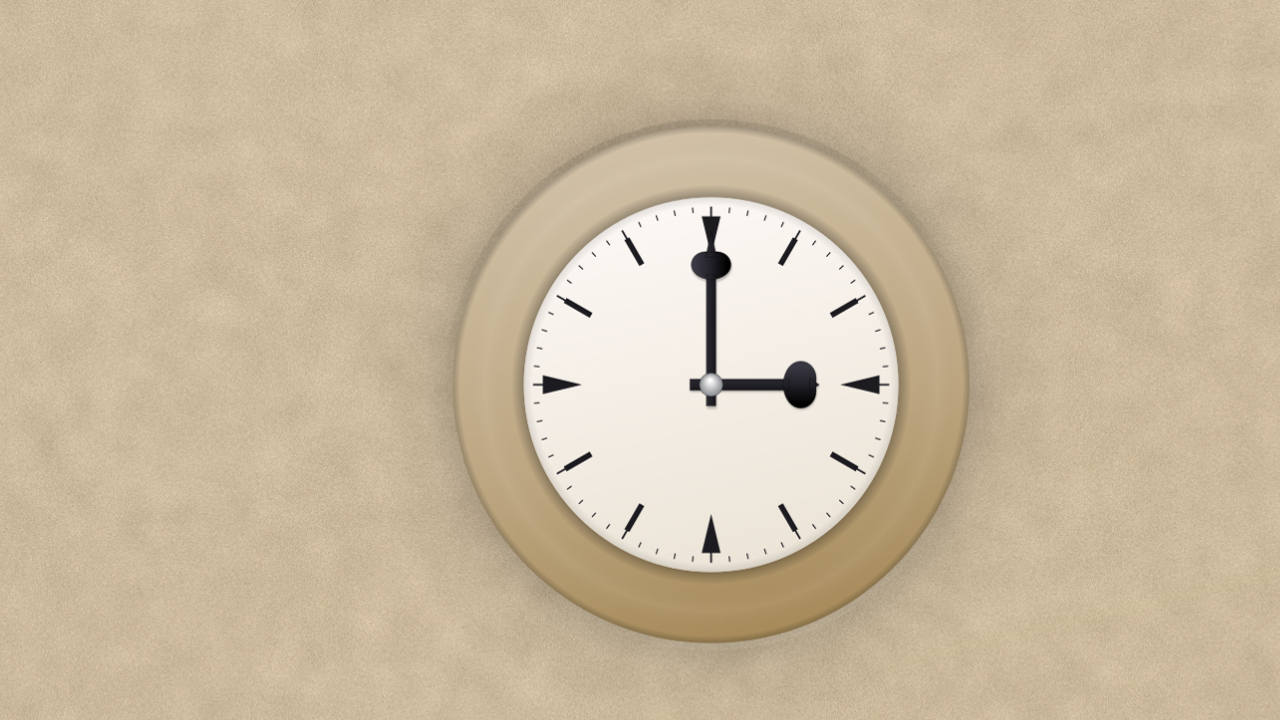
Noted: 3,00
